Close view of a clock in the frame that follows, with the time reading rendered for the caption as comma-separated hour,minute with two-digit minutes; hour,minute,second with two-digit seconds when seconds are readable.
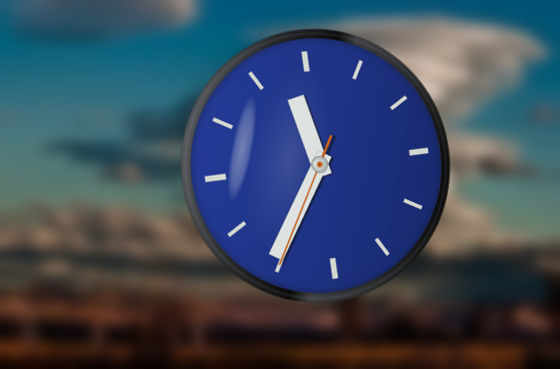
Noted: 11,35,35
